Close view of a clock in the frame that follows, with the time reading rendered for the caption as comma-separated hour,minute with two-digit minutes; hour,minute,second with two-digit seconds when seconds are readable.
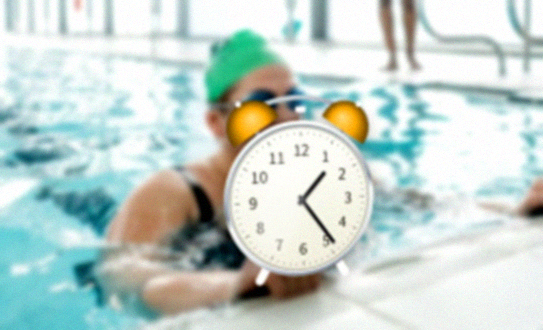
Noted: 1,24
